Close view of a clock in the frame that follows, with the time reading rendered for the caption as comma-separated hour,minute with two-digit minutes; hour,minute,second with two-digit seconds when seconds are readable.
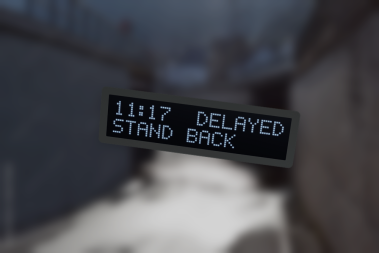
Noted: 11,17
